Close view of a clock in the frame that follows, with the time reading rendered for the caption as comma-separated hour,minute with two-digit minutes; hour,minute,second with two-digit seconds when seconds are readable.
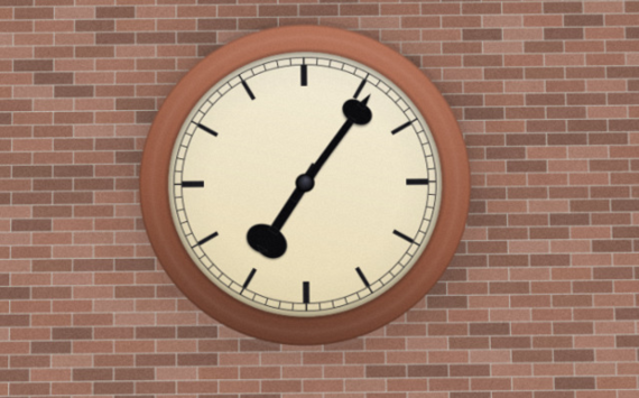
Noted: 7,06
